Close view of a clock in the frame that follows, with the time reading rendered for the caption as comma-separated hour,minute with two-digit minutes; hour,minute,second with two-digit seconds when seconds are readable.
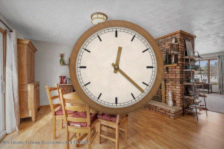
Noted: 12,22
